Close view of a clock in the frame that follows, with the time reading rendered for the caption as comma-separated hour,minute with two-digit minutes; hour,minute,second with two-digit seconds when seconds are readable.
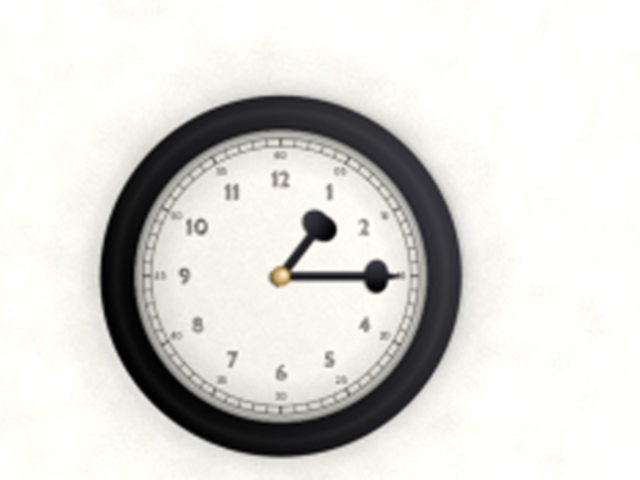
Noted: 1,15
